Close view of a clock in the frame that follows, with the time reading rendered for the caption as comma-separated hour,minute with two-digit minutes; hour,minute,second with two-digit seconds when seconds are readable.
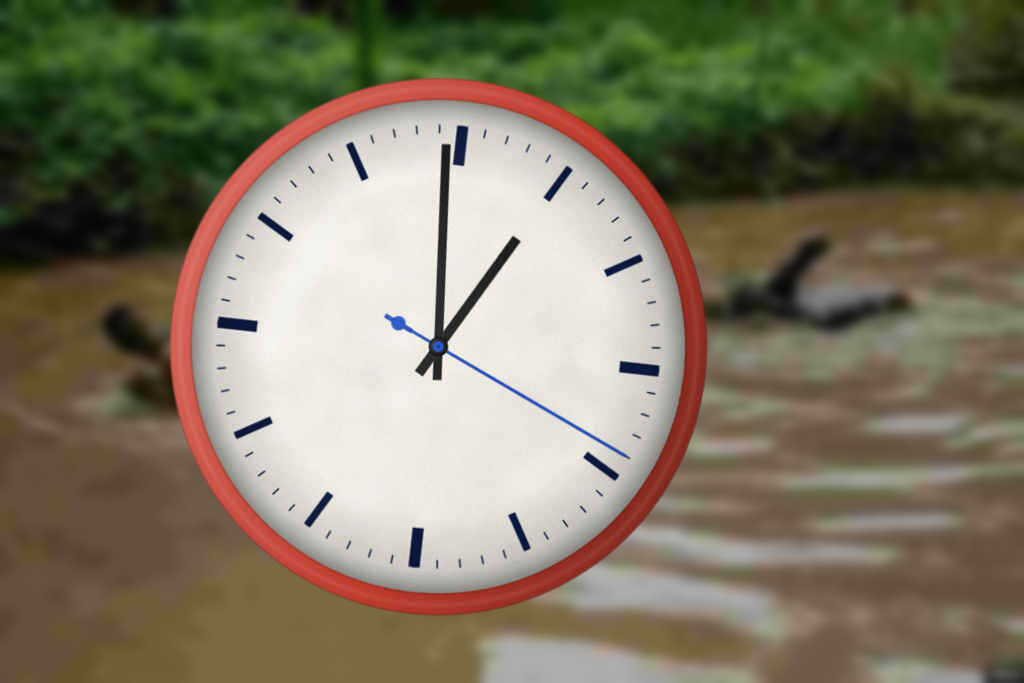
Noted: 12,59,19
